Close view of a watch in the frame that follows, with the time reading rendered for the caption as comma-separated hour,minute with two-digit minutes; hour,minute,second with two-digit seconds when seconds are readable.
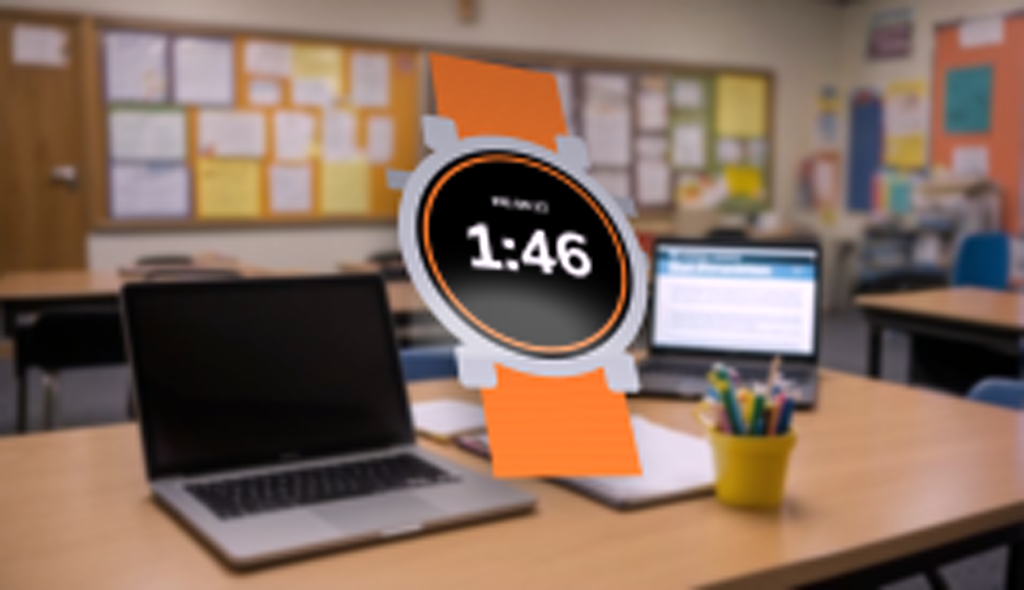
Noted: 1,46
